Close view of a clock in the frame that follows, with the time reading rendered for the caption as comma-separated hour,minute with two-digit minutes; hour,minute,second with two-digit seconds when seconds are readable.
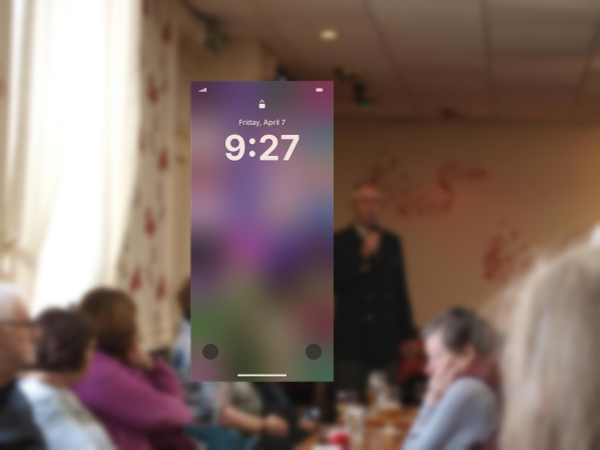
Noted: 9,27
